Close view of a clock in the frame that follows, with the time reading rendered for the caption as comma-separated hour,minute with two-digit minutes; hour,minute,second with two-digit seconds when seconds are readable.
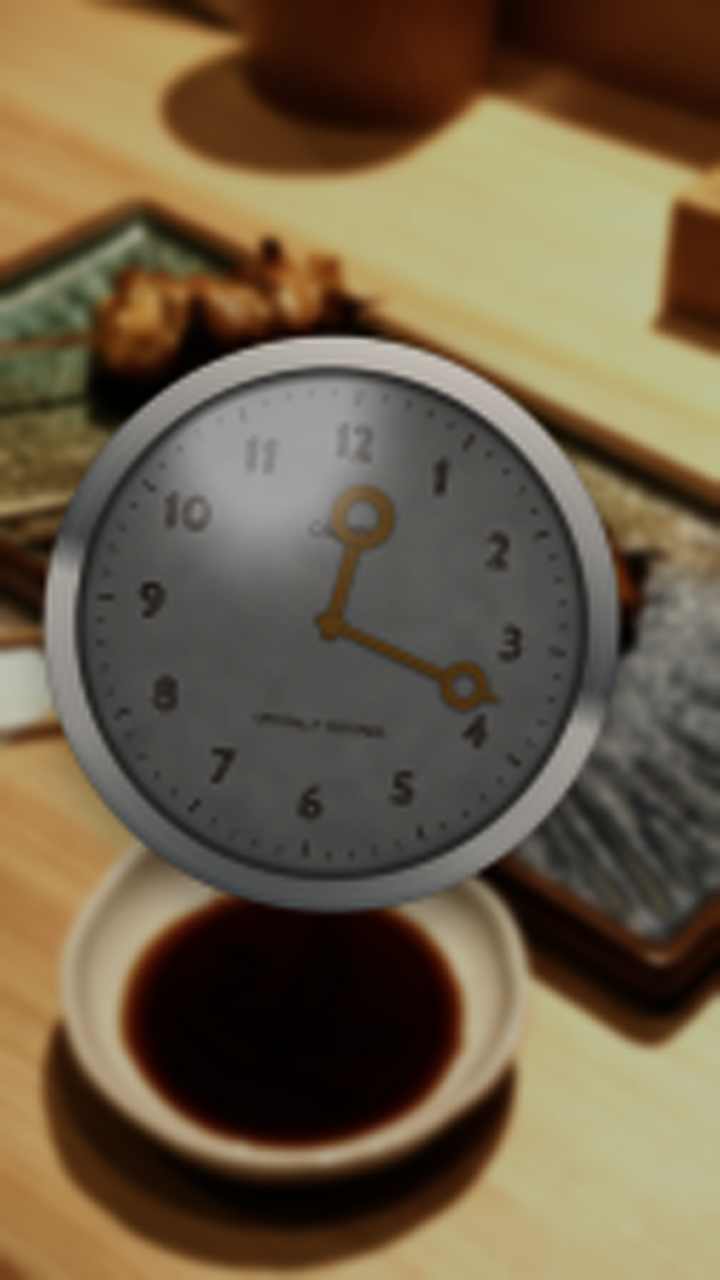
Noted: 12,18
